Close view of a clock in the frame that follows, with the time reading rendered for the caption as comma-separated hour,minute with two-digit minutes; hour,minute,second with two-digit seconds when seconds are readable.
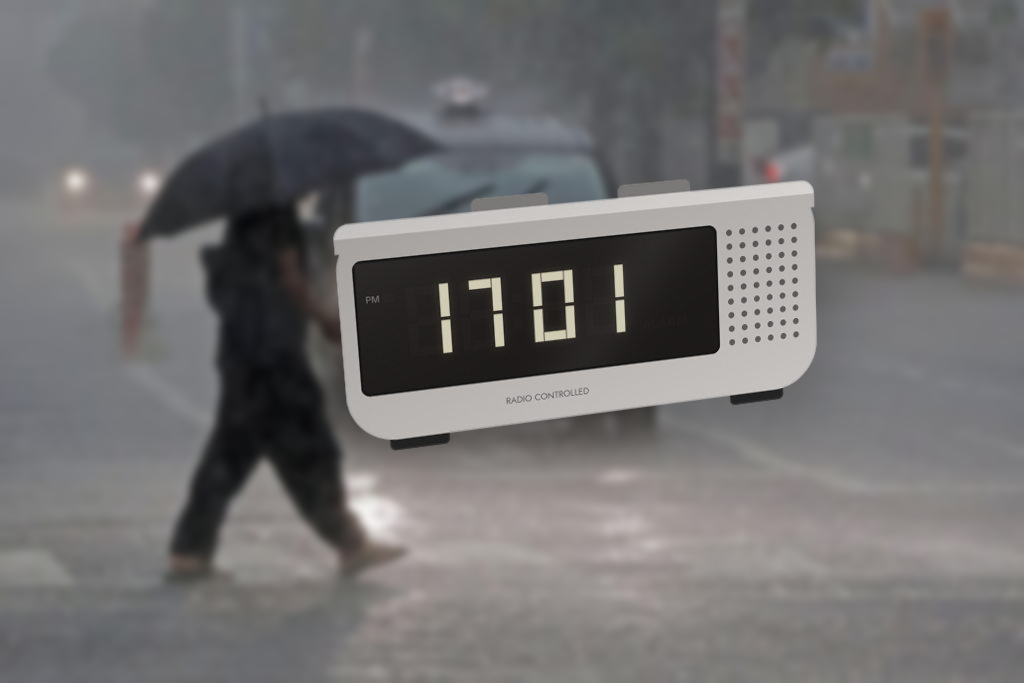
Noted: 17,01
